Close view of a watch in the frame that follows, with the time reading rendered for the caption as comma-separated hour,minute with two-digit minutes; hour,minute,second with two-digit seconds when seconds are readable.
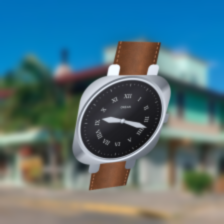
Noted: 9,18
